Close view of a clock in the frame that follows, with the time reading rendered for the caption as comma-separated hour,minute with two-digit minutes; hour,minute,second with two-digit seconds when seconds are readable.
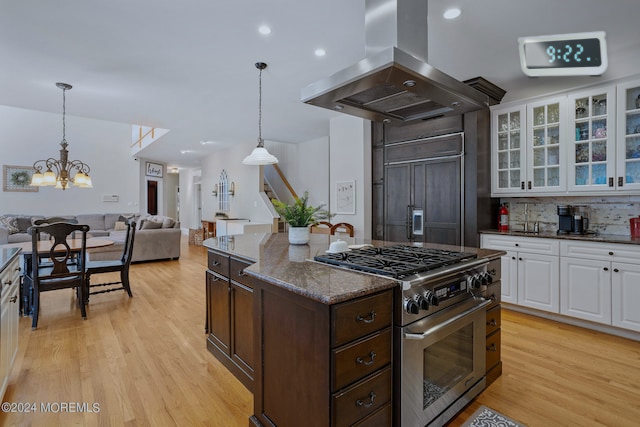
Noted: 9,22
